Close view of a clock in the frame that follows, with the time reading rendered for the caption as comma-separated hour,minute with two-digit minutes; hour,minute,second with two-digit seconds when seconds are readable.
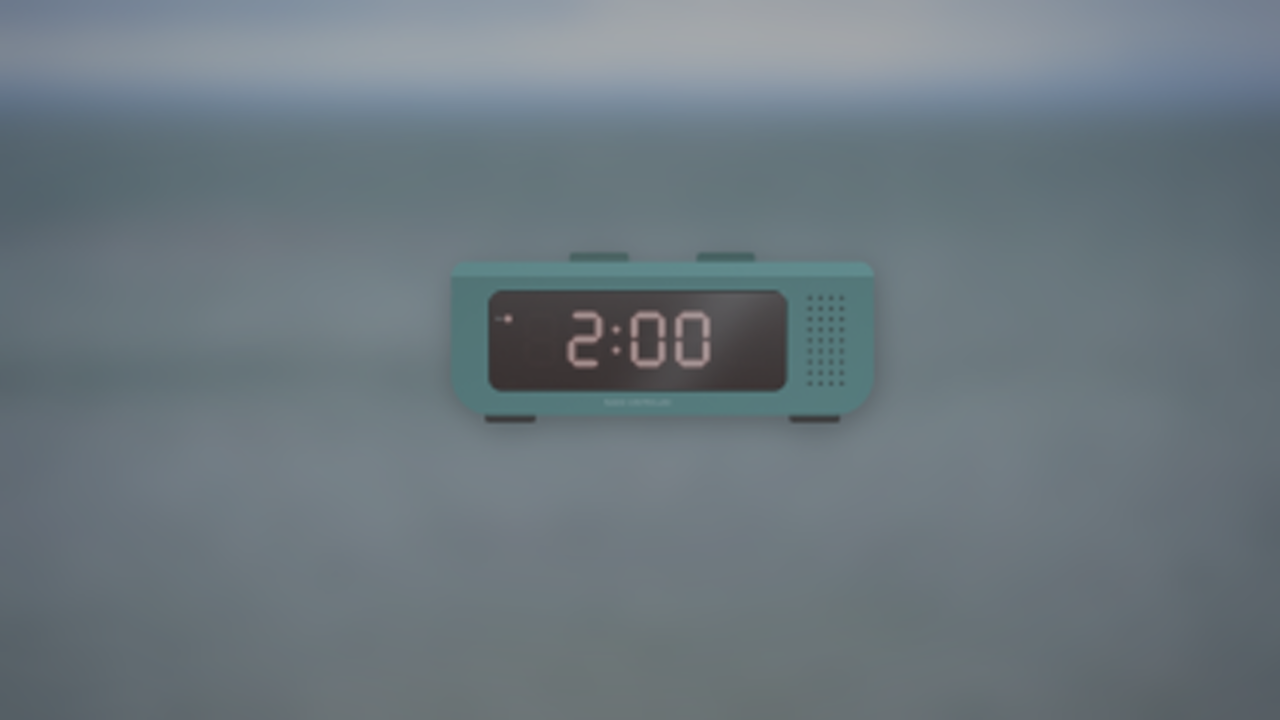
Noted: 2,00
